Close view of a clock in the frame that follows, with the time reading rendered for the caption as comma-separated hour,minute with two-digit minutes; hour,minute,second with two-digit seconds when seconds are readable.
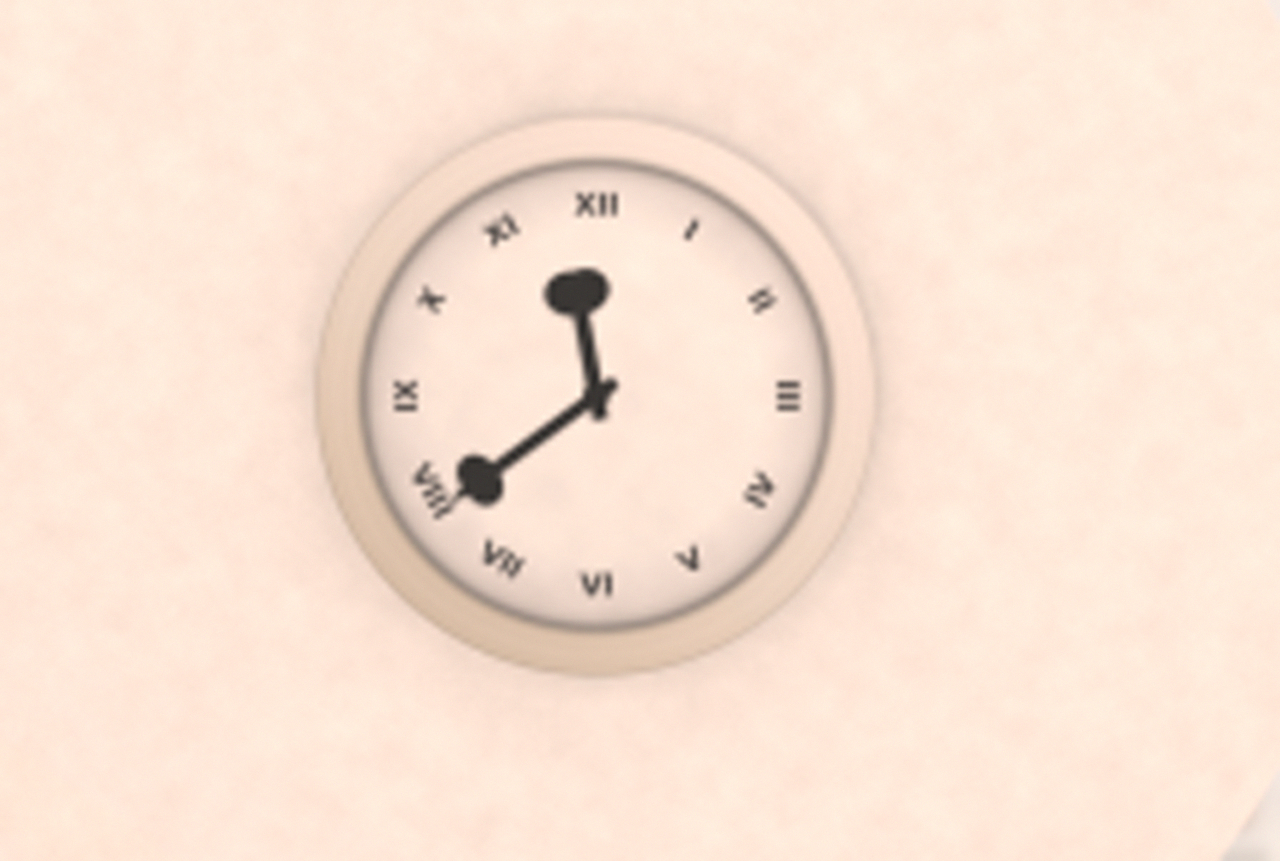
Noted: 11,39
